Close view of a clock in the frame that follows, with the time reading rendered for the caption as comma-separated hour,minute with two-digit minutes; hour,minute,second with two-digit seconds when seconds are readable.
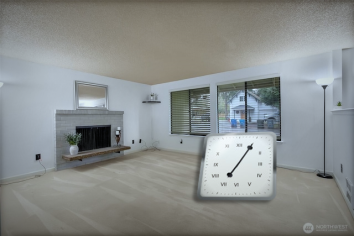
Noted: 7,05
